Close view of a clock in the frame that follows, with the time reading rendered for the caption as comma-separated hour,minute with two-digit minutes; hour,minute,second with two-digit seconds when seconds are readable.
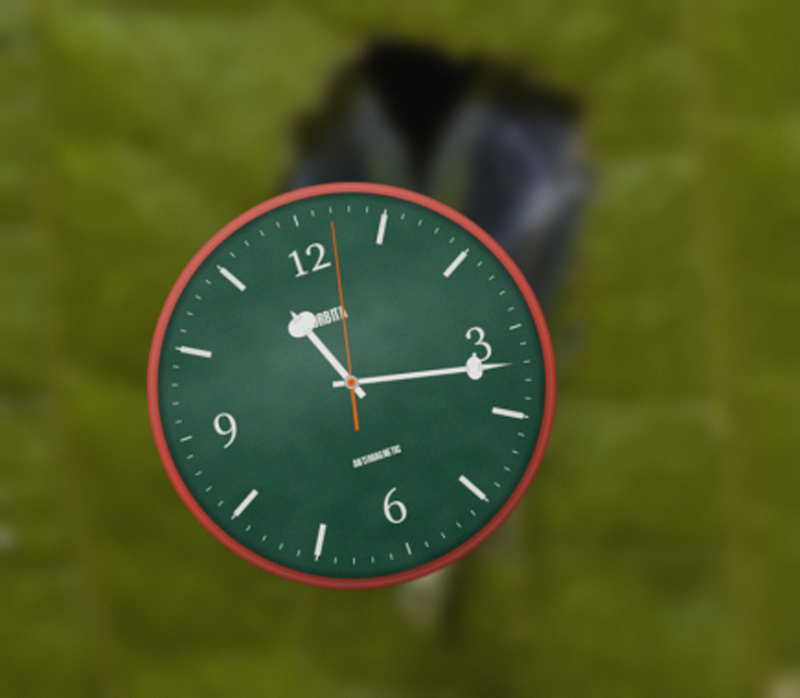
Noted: 11,17,02
